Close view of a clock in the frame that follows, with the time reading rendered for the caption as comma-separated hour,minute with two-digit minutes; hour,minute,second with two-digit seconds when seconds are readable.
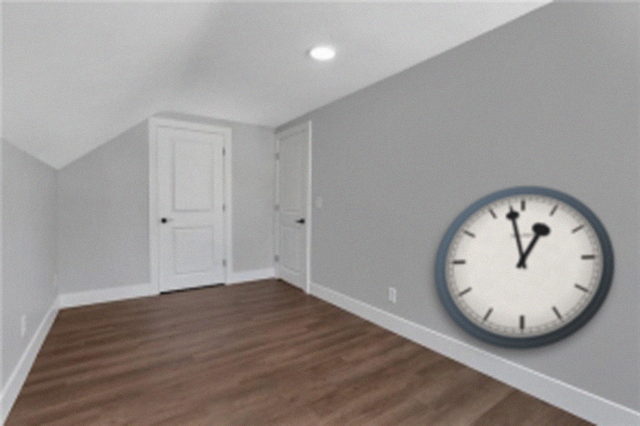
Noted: 12,58
